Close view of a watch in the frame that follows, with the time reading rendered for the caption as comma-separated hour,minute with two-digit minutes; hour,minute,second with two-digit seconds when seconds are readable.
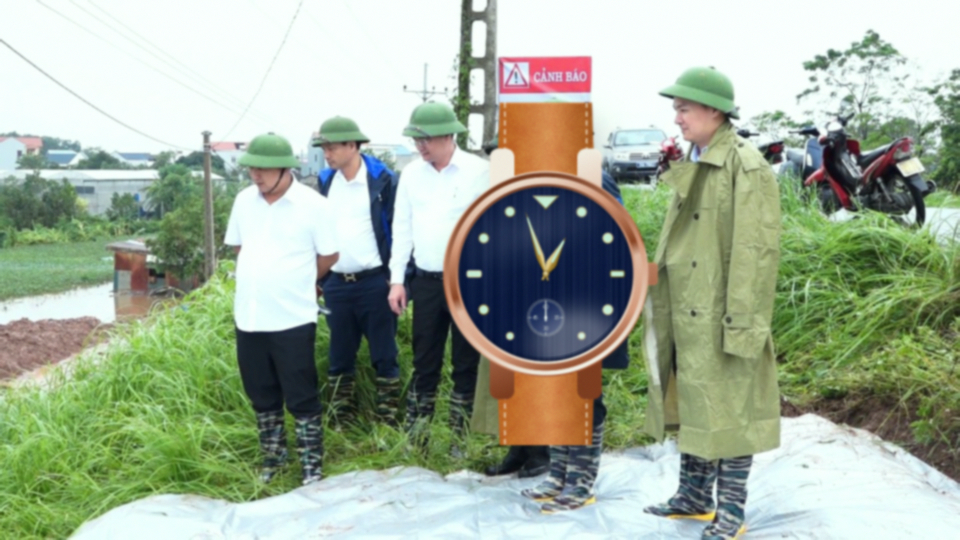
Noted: 12,57
